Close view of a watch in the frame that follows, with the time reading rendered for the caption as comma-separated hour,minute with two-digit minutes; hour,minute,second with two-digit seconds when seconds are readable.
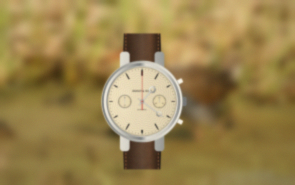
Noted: 1,21
